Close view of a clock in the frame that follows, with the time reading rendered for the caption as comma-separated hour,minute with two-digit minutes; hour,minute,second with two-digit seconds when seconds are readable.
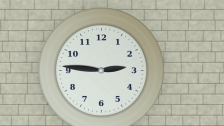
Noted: 2,46
